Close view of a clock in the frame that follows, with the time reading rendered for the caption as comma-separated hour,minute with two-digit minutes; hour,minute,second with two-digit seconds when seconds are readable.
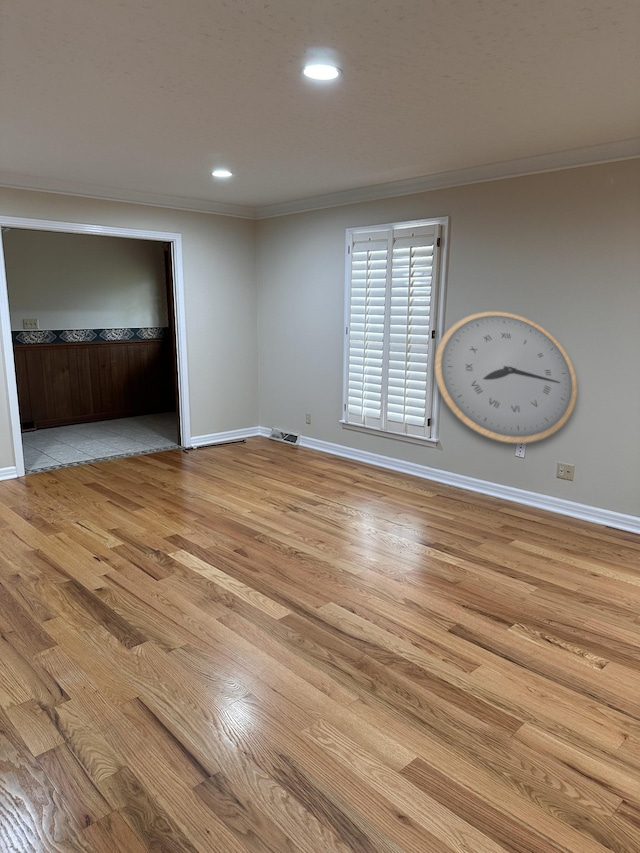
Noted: 8,17
